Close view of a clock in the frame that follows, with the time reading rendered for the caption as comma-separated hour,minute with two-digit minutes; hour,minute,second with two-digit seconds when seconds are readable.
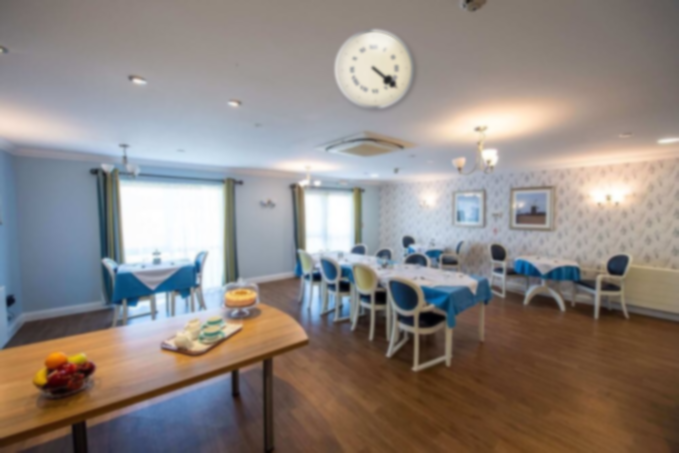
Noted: 4,22
